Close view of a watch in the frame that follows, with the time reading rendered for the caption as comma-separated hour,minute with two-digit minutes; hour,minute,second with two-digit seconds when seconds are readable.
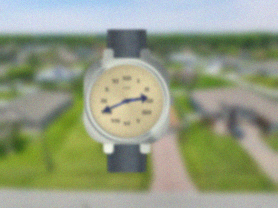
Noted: 2,41
